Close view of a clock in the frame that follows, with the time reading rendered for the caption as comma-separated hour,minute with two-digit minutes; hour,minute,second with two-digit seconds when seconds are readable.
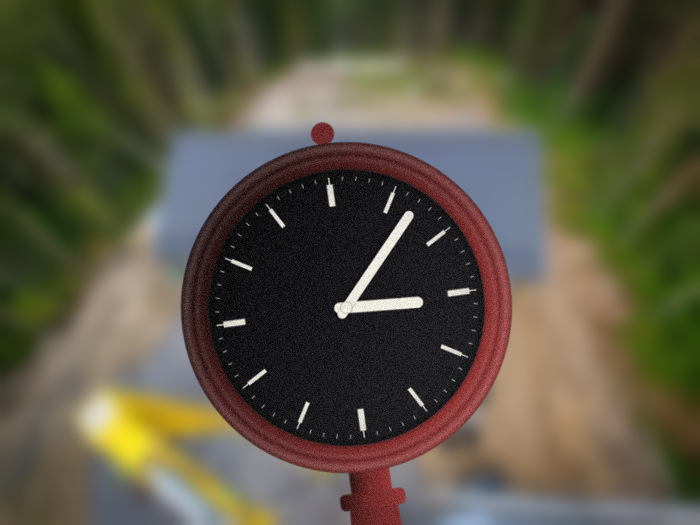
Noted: 3,07
